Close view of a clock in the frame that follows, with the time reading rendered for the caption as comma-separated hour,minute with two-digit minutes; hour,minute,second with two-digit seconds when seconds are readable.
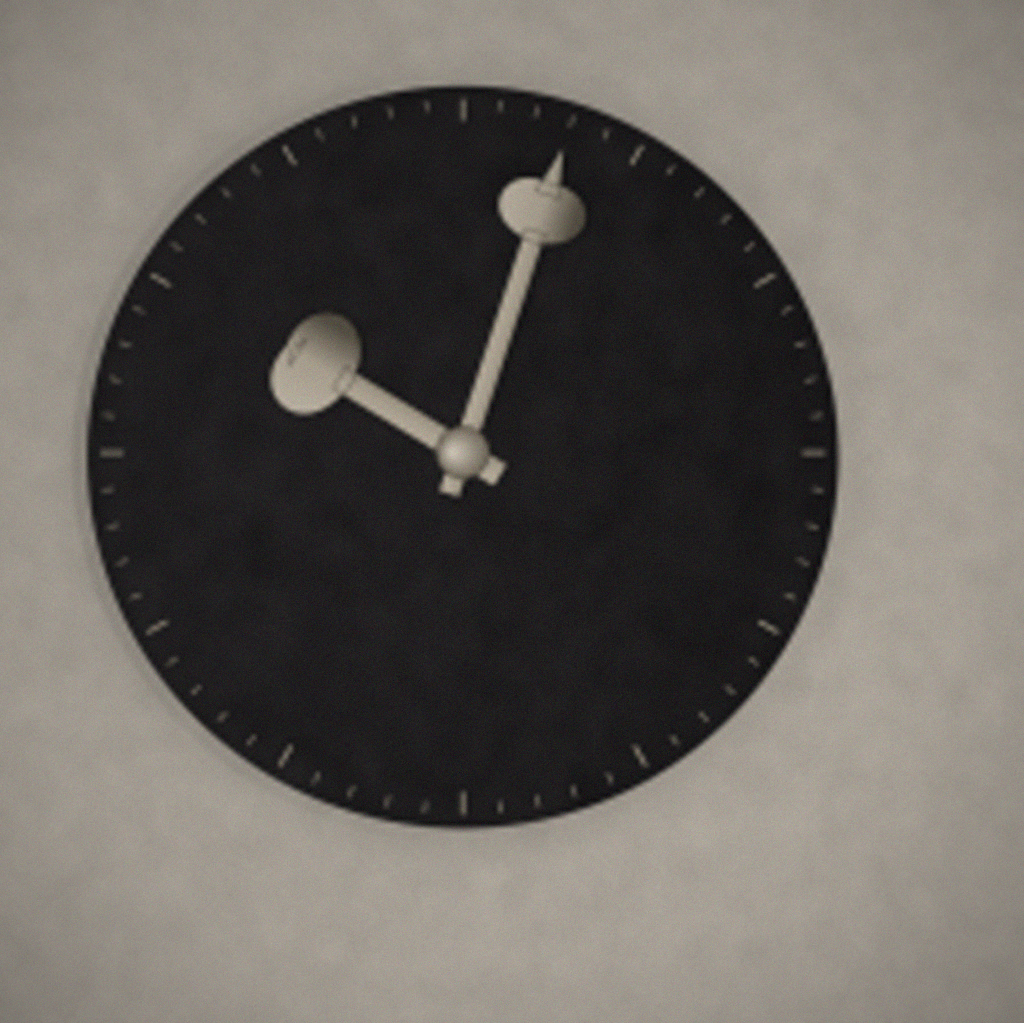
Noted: 10,03
